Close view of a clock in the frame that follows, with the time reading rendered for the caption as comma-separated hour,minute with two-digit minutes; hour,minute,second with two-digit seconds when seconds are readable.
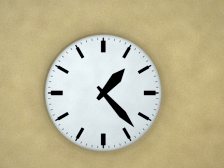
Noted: 1,23
